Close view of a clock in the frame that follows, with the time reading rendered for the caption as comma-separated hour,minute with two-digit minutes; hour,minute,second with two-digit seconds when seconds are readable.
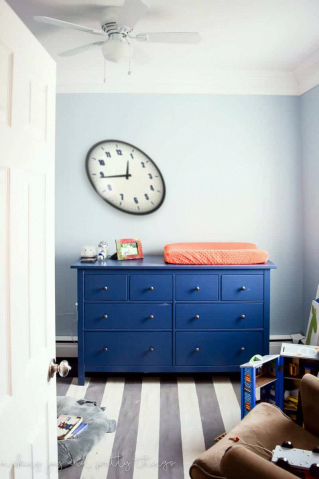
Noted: 12,44
